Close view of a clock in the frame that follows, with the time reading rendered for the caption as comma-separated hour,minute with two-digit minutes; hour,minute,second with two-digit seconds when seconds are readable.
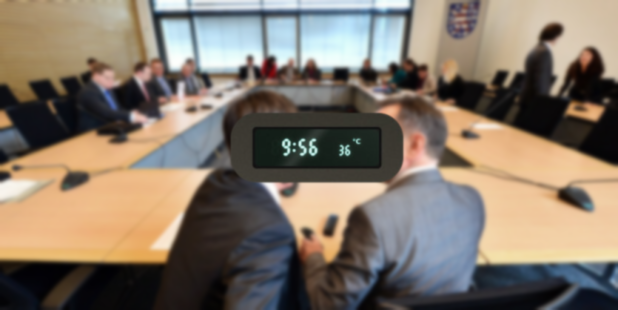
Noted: 9,56
